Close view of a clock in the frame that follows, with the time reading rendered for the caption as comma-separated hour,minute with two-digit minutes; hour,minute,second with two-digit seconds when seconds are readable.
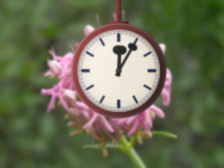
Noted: 12,05
